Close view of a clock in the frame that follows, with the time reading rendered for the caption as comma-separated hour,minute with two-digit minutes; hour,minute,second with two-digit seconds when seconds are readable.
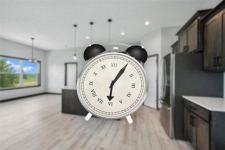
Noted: 6,05
